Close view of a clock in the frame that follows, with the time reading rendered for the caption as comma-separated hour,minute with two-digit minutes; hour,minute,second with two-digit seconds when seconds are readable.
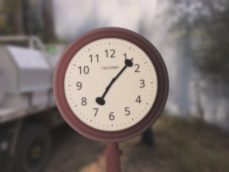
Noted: 7,07
